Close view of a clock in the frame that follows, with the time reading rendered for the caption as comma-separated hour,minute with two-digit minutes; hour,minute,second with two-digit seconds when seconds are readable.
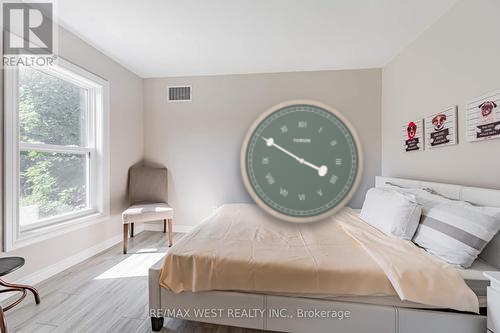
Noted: 3,50
